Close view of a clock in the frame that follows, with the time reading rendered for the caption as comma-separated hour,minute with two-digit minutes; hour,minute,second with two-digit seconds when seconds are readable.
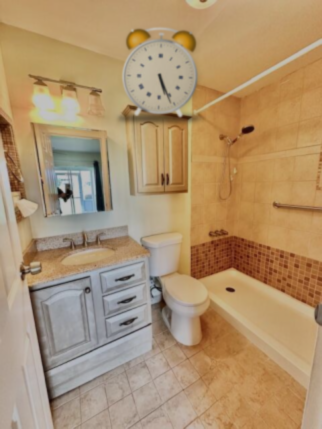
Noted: 5,26
